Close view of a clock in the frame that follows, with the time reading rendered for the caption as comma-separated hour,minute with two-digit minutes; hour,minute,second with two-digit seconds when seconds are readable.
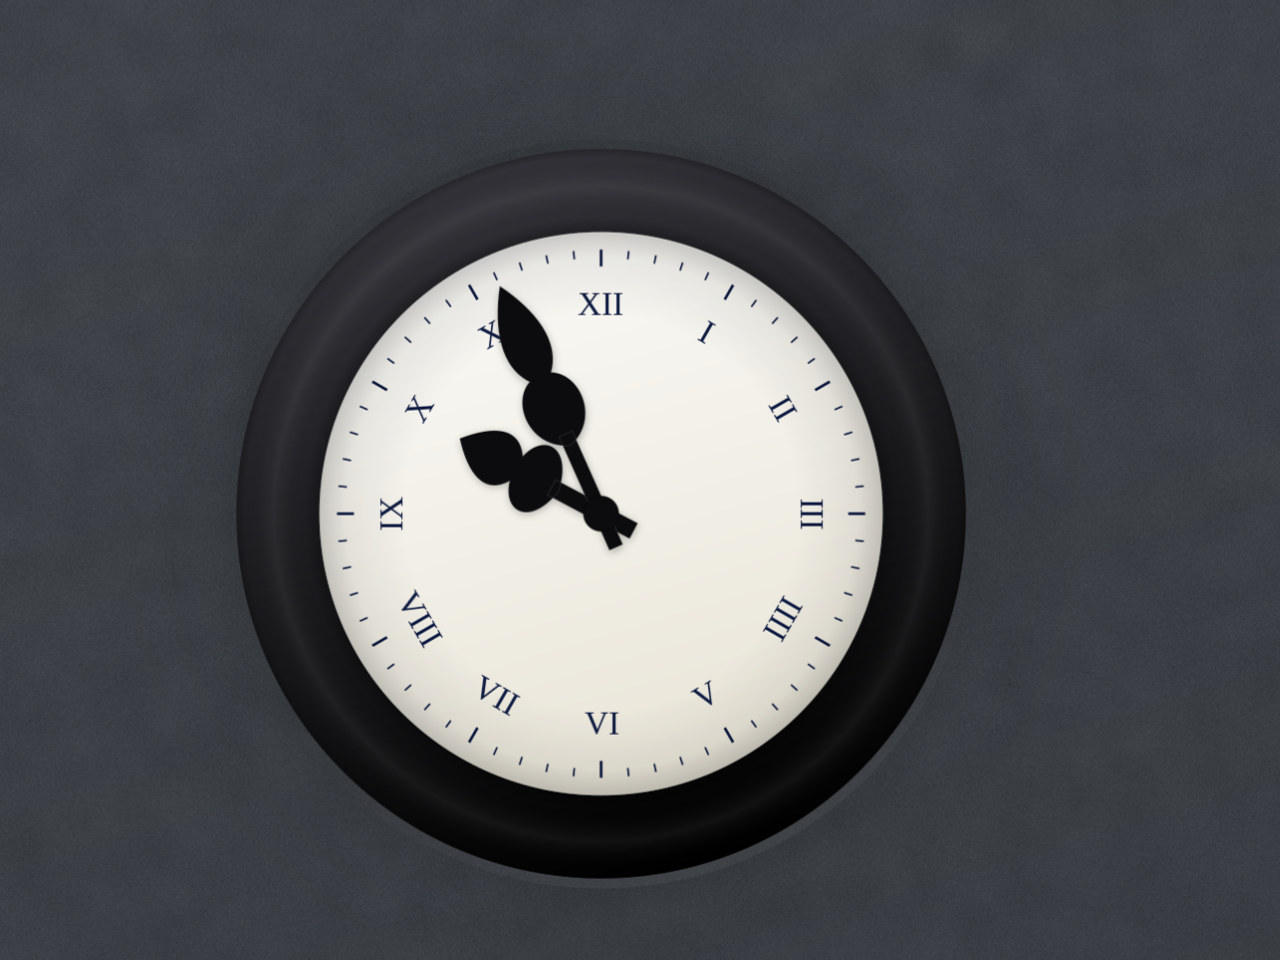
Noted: 9,56
